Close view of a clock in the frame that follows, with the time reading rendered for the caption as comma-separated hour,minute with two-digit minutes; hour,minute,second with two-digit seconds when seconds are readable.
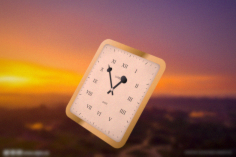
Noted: 12,53
